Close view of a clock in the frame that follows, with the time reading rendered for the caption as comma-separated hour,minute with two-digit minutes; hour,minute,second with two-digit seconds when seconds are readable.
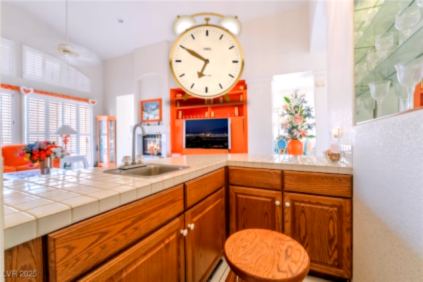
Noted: 6,50
